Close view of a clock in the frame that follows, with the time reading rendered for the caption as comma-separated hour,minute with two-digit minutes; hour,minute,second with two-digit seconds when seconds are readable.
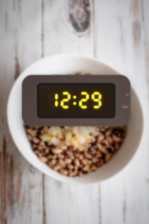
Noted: 12,29
